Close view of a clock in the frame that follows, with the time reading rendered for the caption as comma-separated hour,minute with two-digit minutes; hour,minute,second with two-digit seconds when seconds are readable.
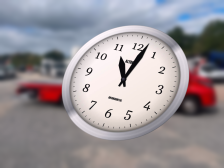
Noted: 11,02
